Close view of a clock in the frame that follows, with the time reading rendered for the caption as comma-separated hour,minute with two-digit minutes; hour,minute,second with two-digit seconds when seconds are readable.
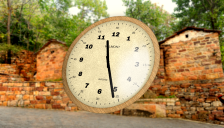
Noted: 11,26
